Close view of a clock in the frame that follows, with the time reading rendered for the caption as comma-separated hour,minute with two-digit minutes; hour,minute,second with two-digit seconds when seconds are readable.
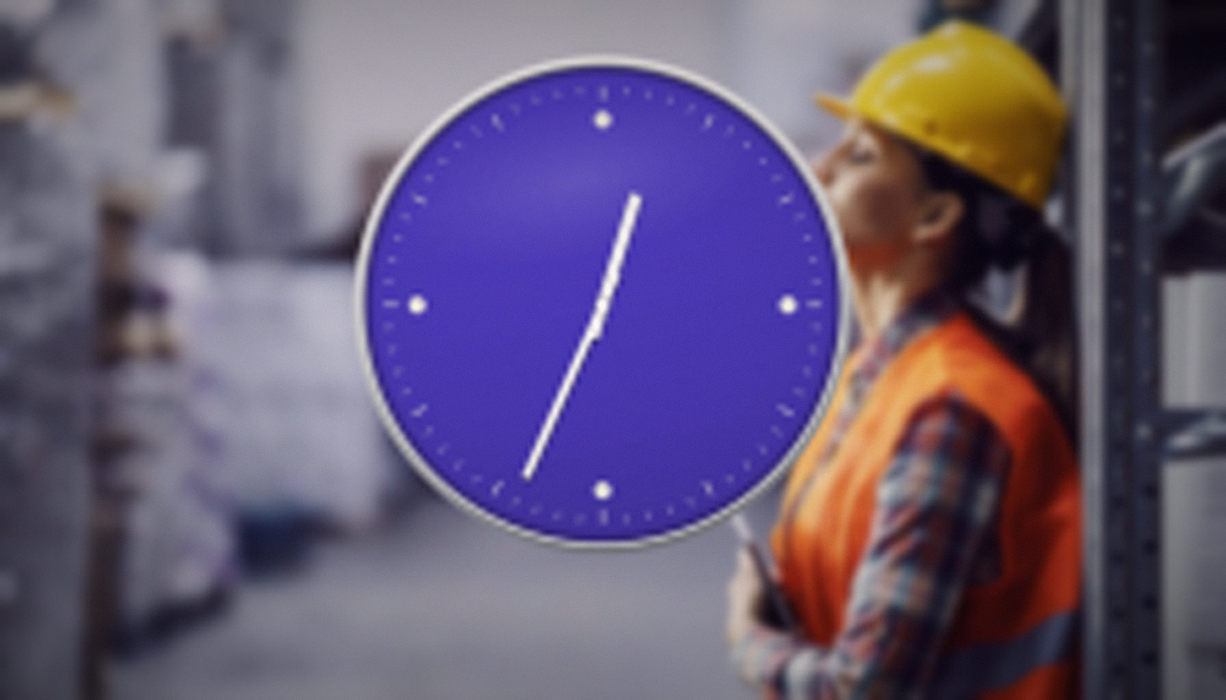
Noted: 12,34
